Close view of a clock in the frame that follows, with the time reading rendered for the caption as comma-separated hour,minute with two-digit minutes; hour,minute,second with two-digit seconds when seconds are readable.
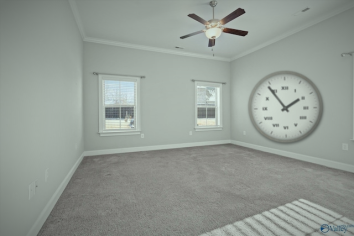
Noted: 1,54
